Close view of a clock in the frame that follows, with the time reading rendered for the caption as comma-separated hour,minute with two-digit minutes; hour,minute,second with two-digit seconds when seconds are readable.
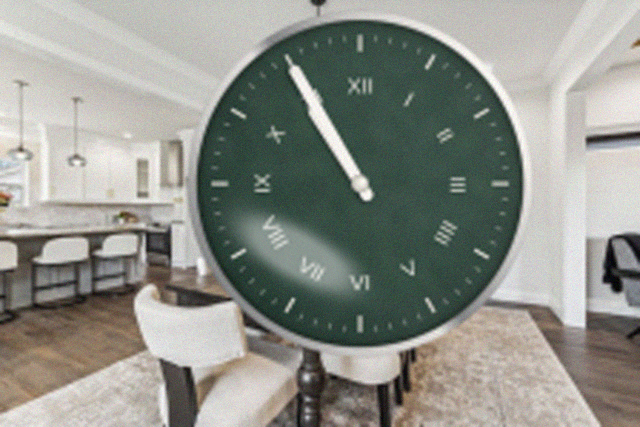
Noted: 10,55
